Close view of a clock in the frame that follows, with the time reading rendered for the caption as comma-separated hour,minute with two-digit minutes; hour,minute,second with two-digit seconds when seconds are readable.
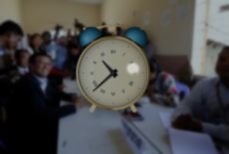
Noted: 10,38
